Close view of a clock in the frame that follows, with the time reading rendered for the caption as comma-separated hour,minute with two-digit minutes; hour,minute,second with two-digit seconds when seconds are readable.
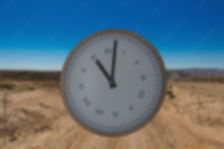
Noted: 11,02
